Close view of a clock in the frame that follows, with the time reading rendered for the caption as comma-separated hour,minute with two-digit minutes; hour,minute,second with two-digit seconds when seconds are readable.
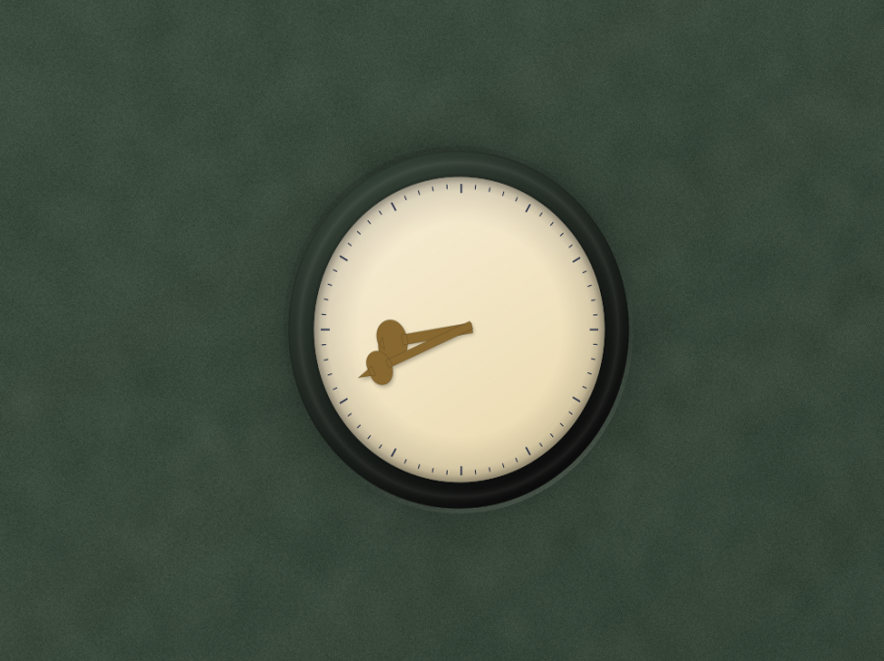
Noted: 8,41
